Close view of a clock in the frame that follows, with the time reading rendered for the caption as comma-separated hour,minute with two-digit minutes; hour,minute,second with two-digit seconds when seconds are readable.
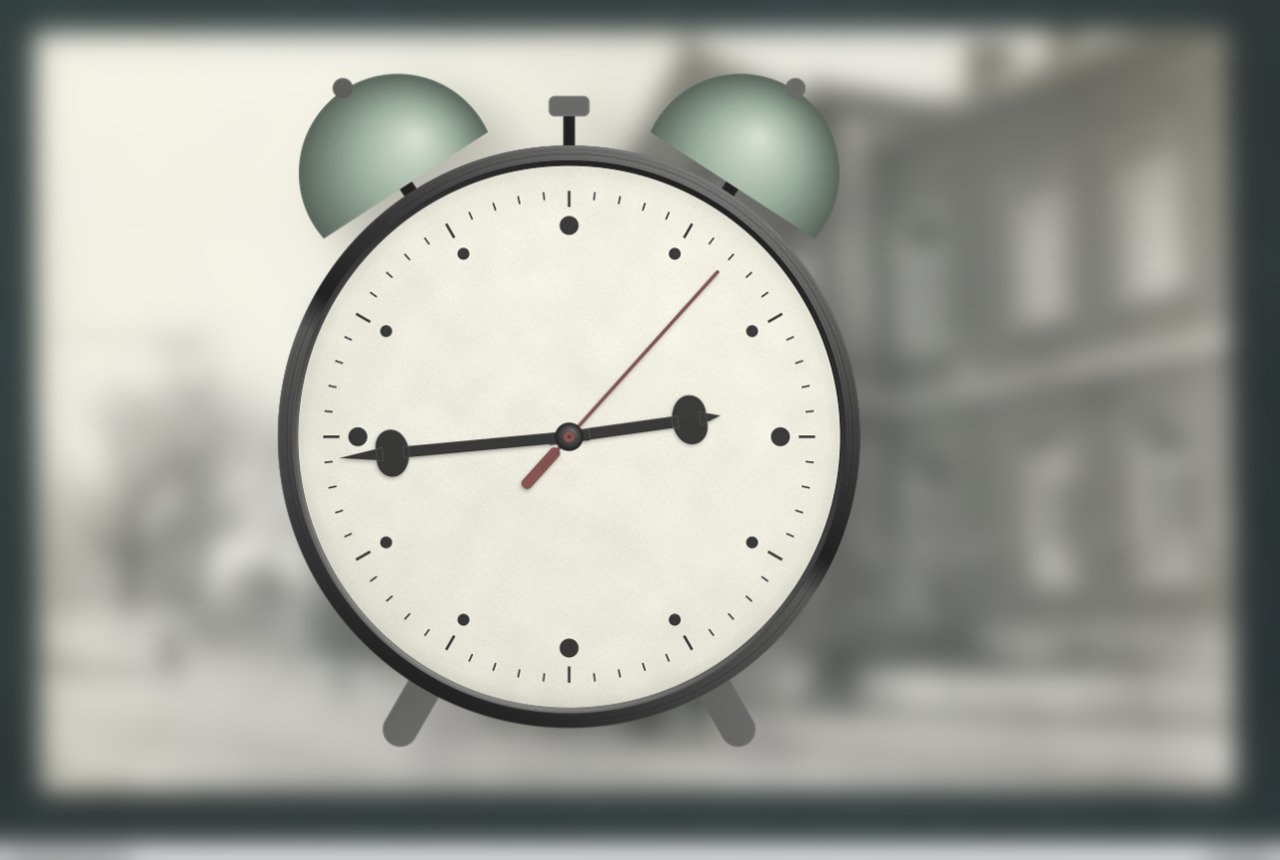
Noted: 2,44,07
